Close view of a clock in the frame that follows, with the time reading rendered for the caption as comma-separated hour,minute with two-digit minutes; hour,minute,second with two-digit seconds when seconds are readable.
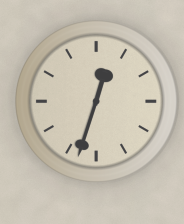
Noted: 12,33
